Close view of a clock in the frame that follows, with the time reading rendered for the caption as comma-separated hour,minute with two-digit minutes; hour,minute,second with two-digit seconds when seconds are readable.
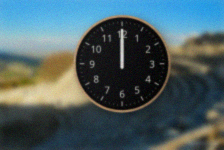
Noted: 12,00
